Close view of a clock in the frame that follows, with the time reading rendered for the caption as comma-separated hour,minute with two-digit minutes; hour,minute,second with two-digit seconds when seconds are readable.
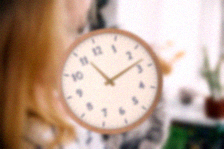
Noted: 11,13
